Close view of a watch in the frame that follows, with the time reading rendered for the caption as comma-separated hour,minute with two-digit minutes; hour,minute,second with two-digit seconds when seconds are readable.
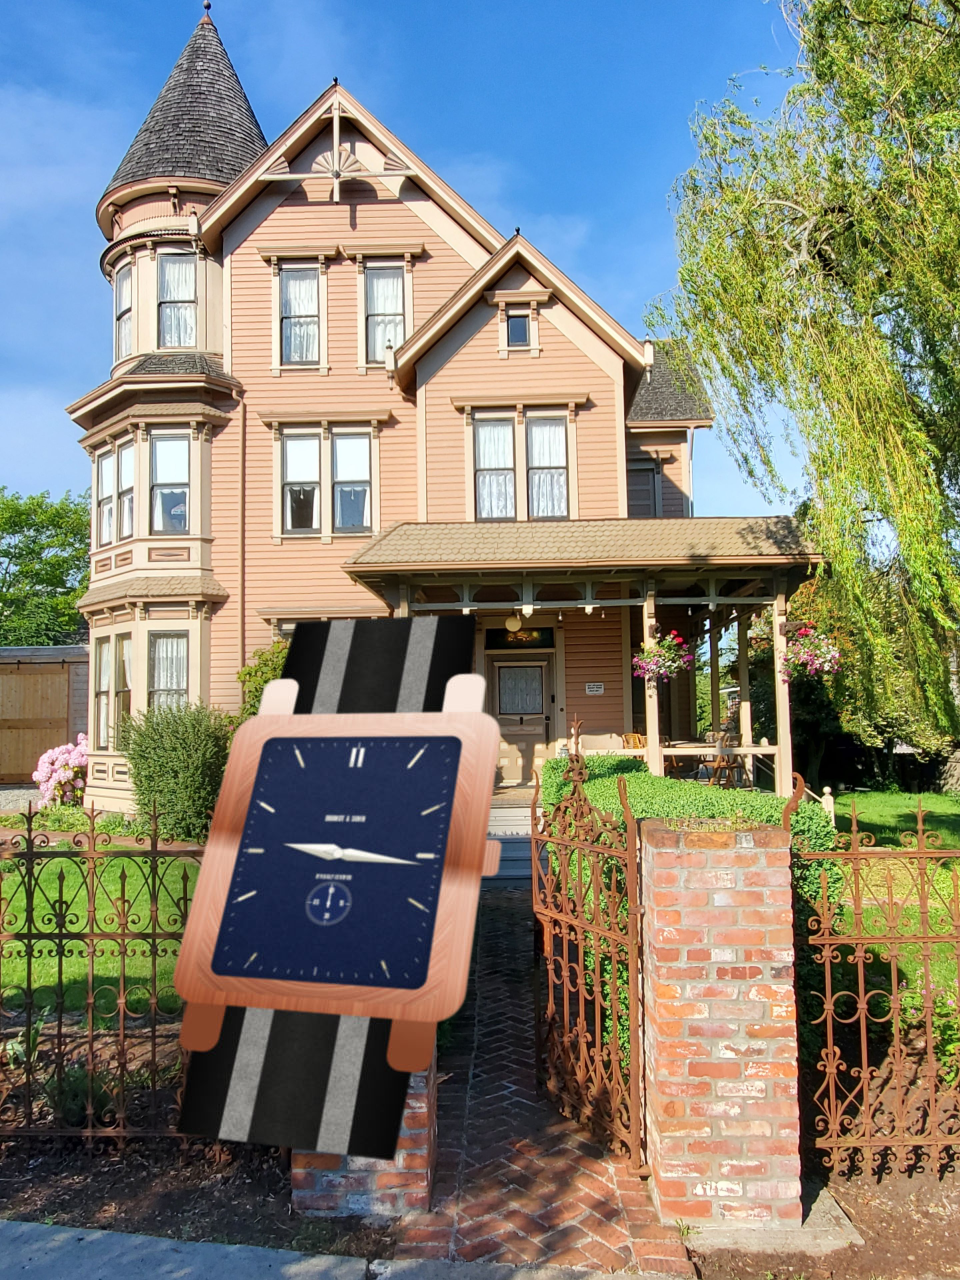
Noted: 9,16
